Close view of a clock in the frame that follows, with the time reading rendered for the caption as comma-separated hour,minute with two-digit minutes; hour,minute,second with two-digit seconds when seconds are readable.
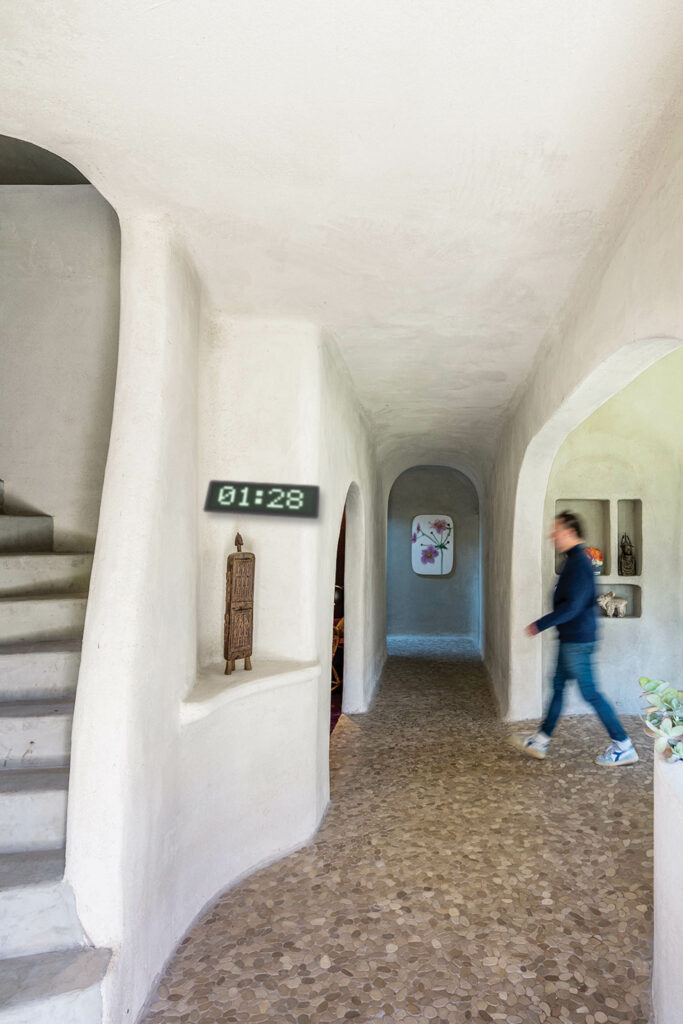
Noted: 1,28
